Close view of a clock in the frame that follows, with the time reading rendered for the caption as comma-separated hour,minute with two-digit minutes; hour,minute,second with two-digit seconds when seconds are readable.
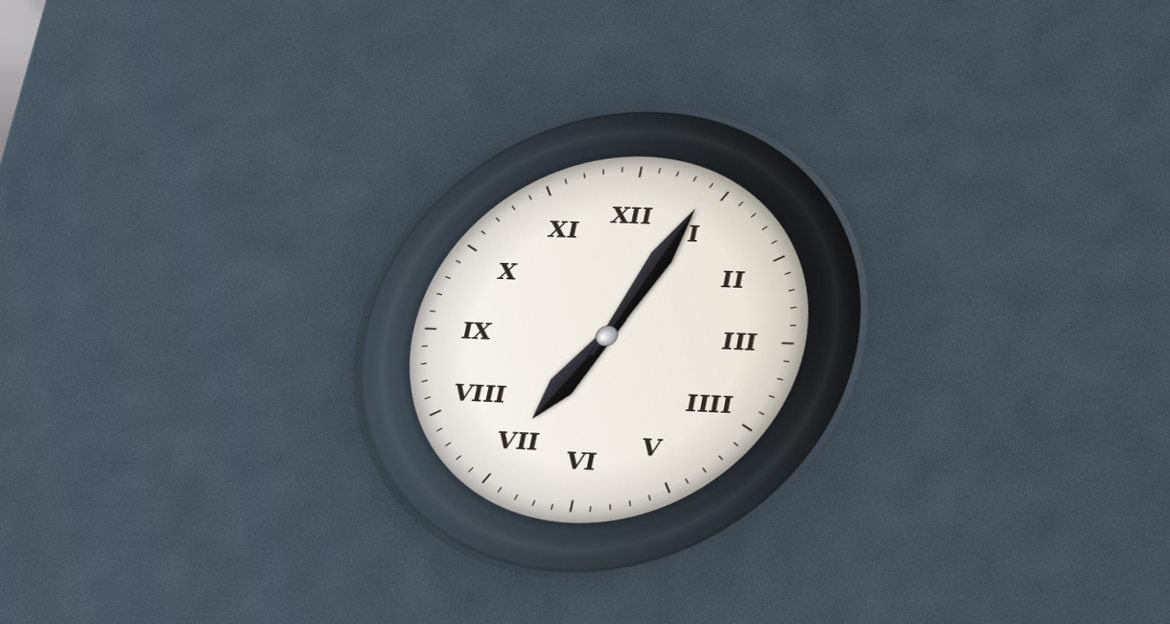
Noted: 7,04
